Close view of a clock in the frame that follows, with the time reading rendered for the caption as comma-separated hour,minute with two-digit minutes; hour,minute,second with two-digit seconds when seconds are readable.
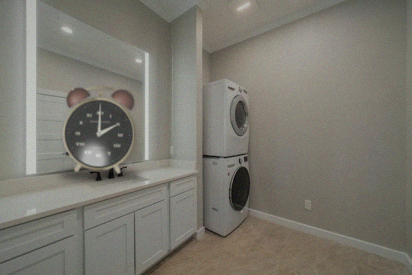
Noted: 2,00
